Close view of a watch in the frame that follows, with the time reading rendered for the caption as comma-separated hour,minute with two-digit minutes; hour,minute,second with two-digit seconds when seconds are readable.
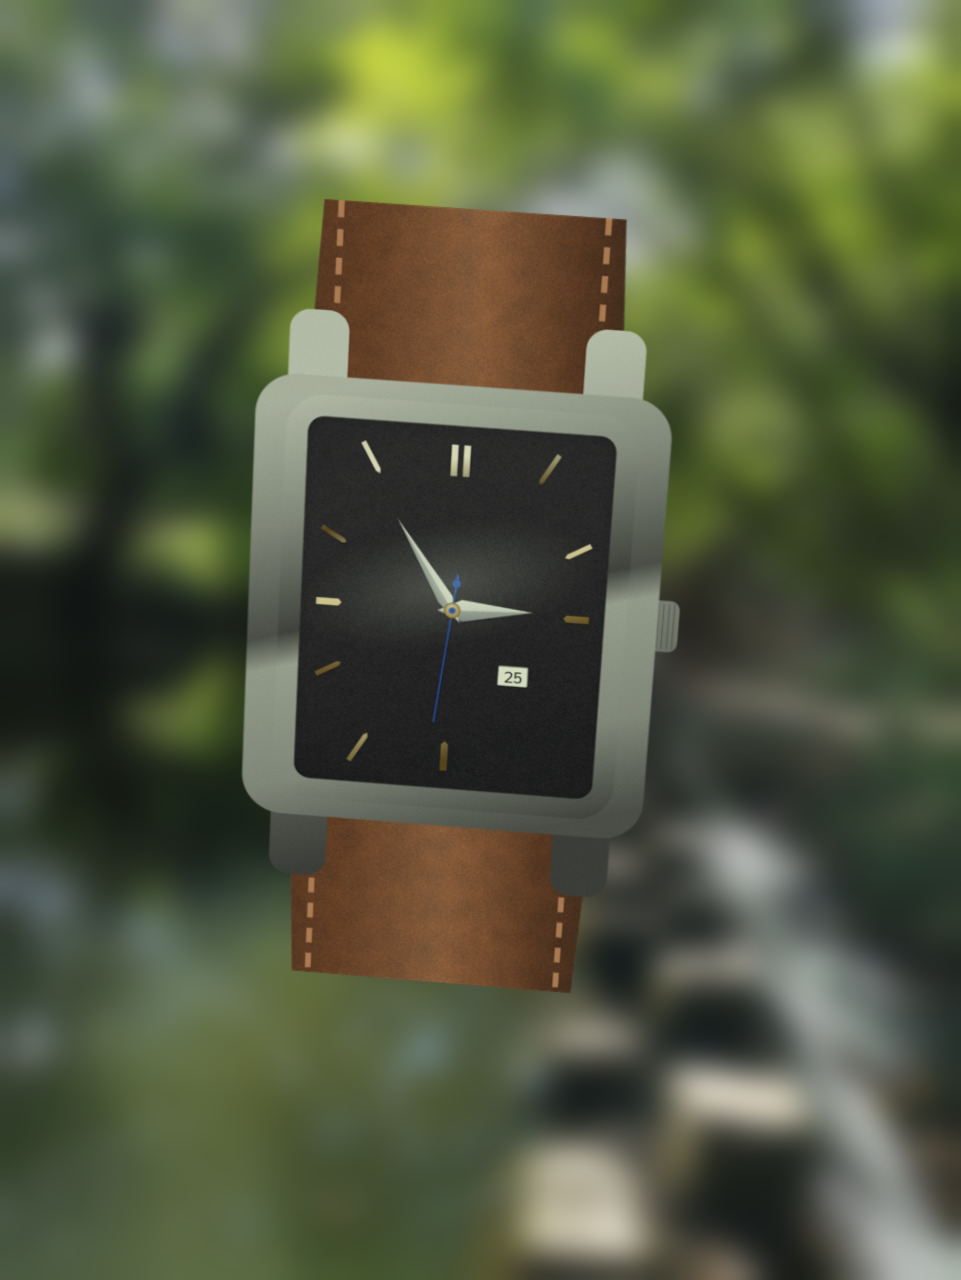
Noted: 2,54,31
